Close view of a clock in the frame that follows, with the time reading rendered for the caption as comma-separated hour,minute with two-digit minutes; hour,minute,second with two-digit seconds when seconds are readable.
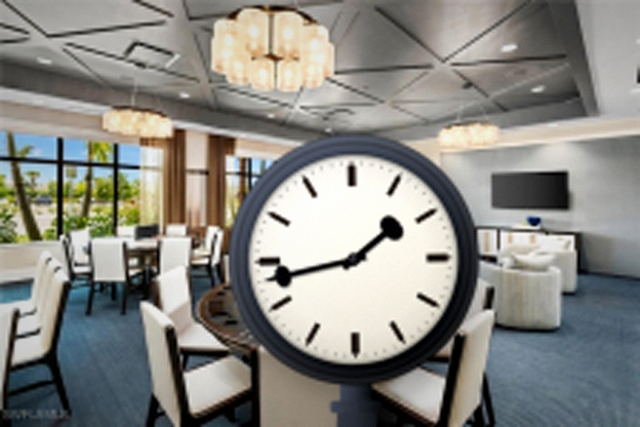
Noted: 1,43
